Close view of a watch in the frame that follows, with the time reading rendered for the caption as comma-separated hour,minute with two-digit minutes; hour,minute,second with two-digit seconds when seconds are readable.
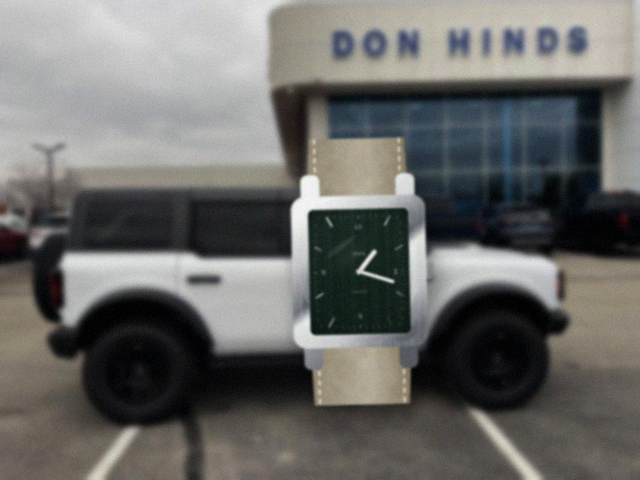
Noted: 1,18
